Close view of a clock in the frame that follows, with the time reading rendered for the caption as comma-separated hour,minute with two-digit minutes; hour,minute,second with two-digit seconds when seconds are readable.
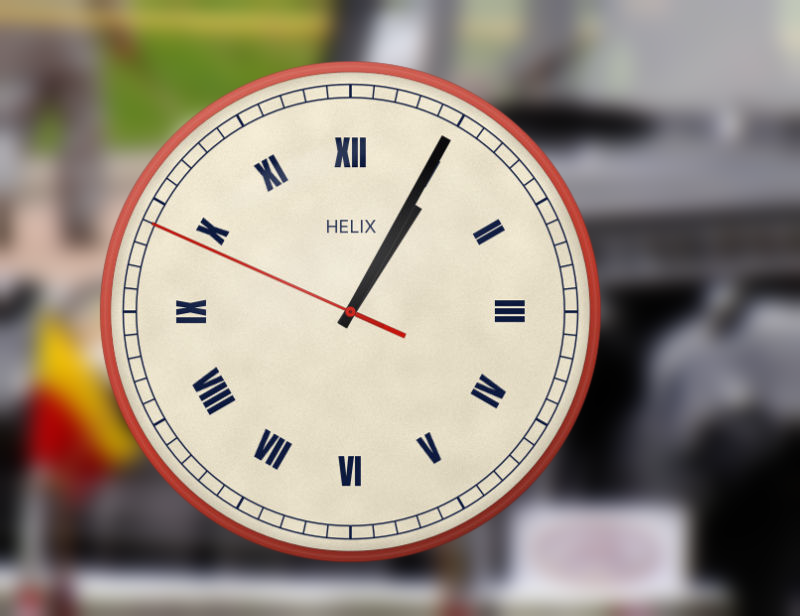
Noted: 1,04,49
